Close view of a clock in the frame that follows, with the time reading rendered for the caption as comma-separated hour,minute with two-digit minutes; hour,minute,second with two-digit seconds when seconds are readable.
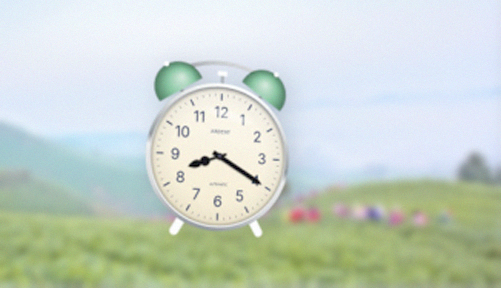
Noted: 8,20
